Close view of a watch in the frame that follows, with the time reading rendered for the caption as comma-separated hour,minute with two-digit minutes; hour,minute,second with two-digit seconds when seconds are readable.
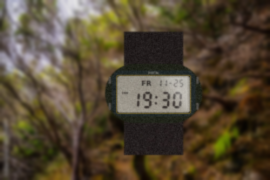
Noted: 19,30
